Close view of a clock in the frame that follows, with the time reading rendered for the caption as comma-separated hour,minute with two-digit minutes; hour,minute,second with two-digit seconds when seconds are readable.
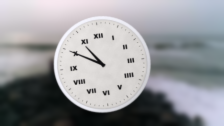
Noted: 10,50
